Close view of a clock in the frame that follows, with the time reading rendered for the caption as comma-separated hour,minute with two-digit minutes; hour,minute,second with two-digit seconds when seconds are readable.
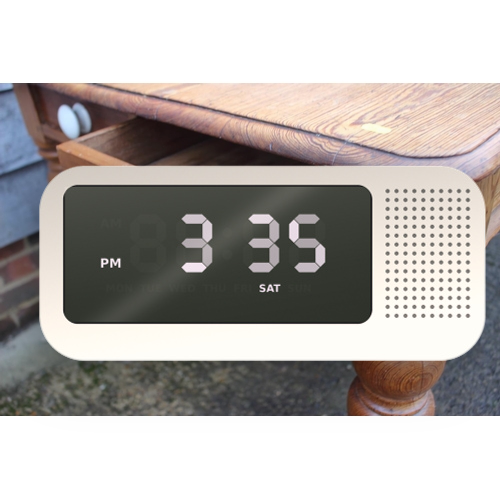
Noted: 3,35
